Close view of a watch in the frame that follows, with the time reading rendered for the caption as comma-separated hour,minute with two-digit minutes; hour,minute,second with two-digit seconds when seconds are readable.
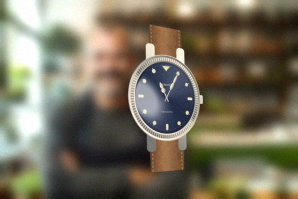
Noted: 11,05
